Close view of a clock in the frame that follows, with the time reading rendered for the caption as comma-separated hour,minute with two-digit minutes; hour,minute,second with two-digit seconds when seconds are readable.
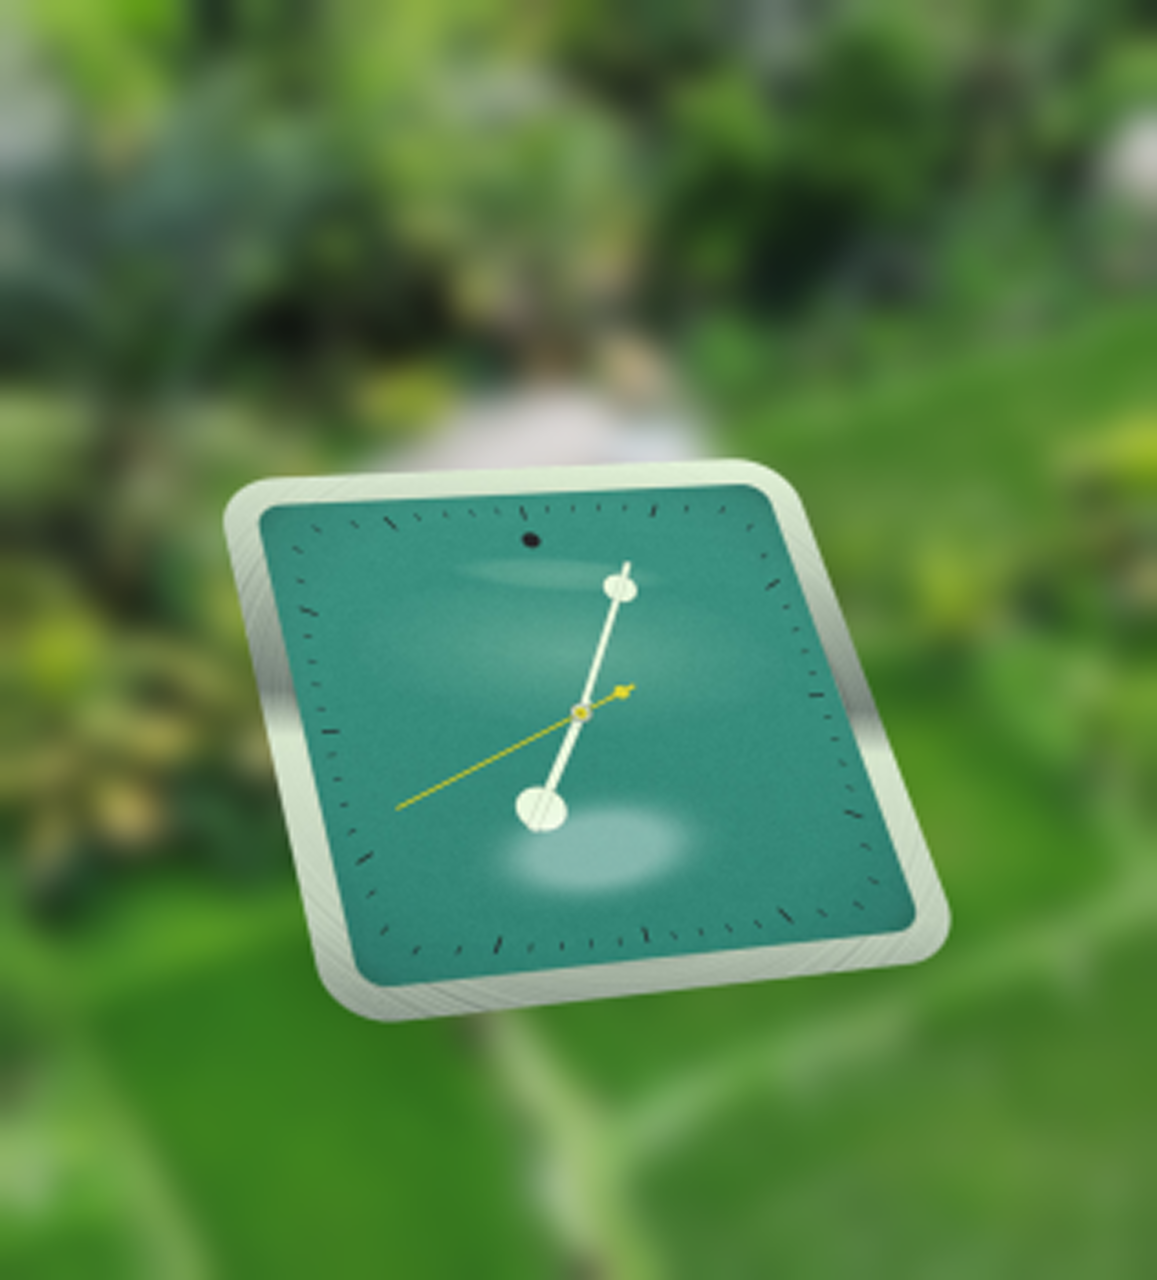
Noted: 7,04,41
